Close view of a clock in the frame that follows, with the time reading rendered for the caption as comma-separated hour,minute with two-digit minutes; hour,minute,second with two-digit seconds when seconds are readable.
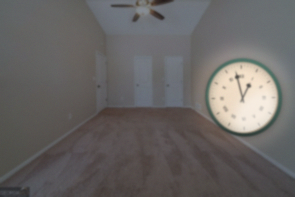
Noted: 12,58
